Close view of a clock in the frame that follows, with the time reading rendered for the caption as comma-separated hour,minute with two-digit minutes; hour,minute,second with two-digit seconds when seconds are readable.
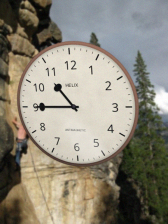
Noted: 10,45
